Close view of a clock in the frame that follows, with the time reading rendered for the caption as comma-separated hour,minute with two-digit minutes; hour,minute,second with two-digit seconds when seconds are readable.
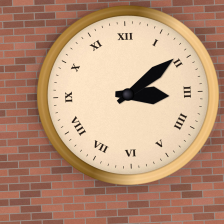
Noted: 3,09
